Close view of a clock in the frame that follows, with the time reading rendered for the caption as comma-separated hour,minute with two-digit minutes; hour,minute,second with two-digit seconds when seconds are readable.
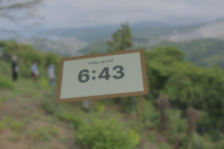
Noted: 6,43
